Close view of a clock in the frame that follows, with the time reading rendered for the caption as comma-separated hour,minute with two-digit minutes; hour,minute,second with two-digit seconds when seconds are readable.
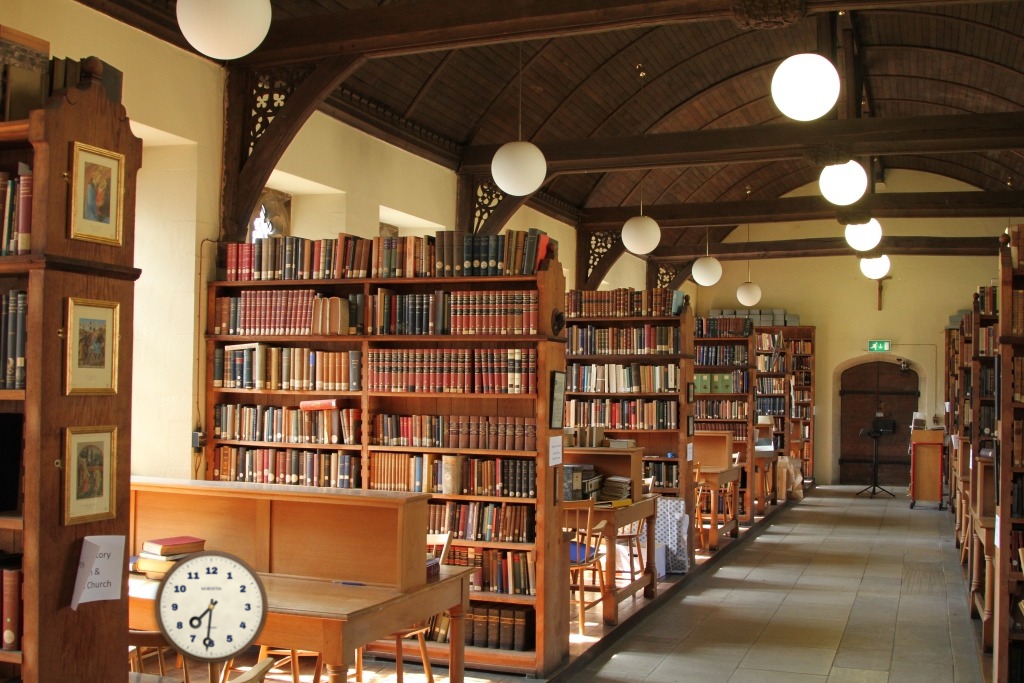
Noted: 7,31
